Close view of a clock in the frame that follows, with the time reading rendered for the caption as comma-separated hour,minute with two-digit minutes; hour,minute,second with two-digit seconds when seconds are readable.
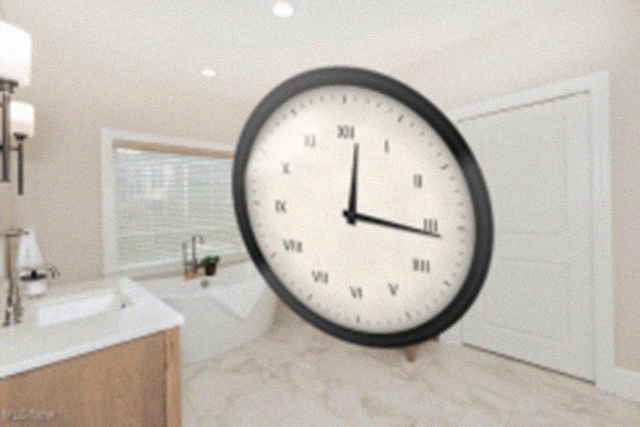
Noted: 12,16
